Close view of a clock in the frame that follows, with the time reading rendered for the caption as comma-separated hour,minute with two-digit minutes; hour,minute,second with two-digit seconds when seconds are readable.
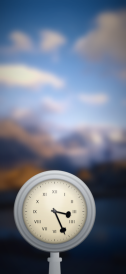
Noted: 3,26
